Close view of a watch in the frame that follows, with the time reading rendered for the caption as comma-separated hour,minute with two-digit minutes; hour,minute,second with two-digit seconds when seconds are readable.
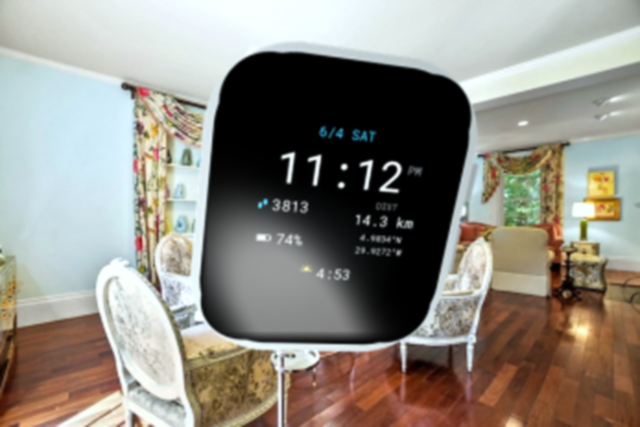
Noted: 11,12
